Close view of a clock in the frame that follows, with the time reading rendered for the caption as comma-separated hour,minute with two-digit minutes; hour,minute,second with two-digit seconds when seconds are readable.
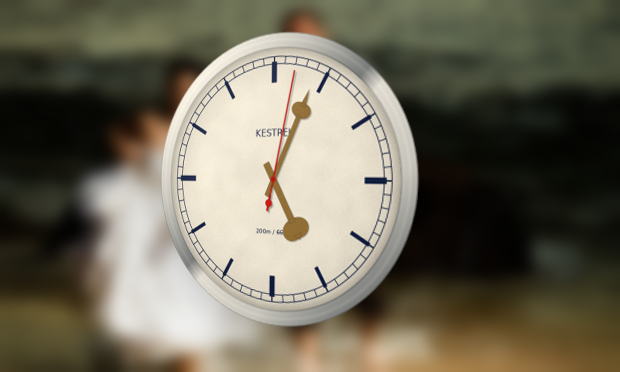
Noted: 5,04,02
